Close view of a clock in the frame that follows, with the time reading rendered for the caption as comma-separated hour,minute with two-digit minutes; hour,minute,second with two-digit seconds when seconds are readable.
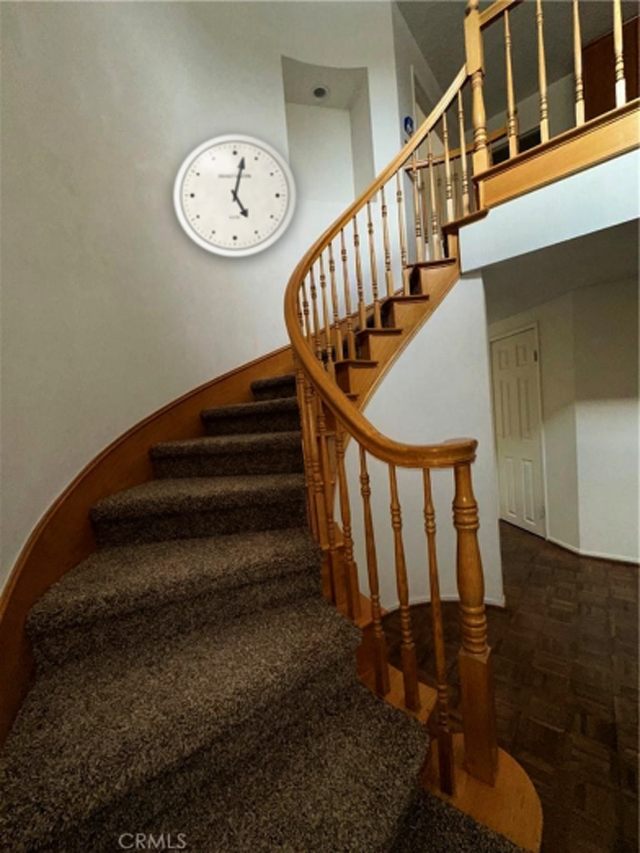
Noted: 5,02
